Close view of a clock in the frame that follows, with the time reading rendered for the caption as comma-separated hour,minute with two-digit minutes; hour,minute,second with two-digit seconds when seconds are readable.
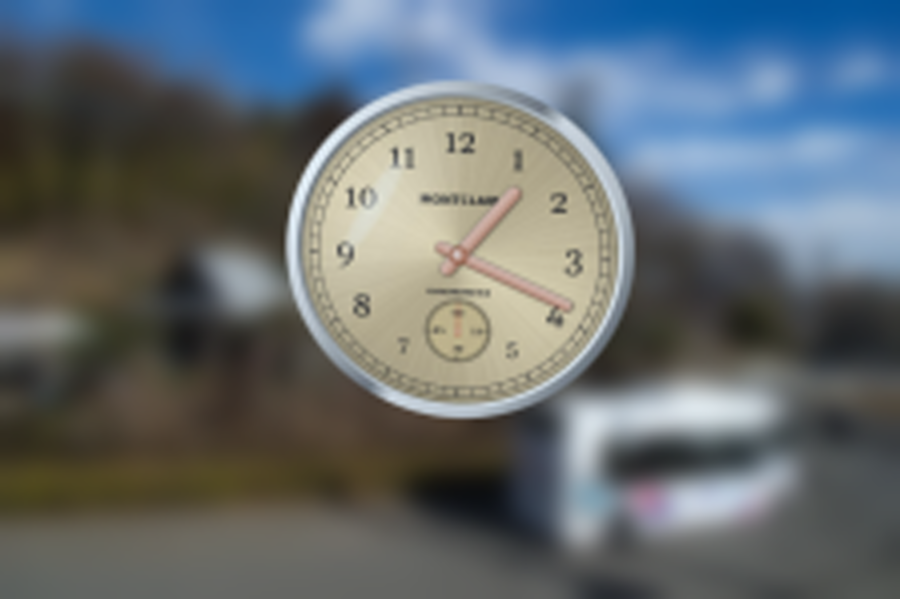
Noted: 1,19
